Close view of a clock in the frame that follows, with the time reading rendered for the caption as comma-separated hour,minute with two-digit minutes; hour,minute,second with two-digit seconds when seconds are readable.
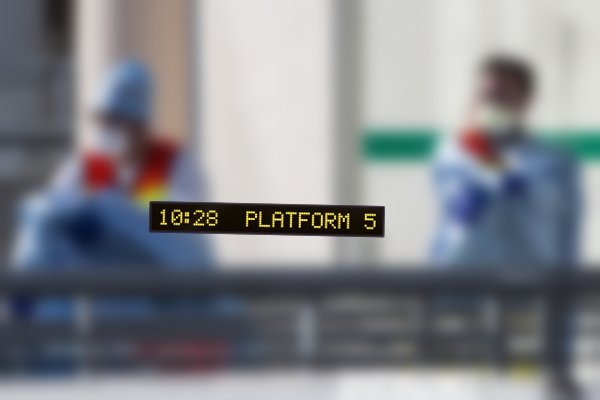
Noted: 10,28
